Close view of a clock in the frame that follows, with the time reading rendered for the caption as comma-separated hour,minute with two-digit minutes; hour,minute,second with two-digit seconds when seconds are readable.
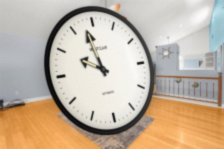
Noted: 9,58
